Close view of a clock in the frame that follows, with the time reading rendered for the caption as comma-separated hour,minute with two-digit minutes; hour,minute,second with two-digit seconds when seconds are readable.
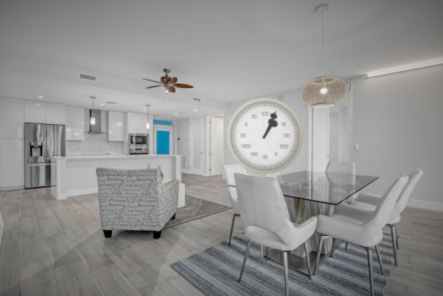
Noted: 1,04
